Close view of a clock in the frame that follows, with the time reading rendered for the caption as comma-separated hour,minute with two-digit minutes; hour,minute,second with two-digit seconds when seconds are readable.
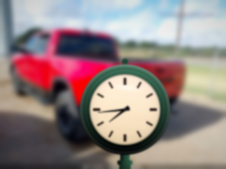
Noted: 7,44
